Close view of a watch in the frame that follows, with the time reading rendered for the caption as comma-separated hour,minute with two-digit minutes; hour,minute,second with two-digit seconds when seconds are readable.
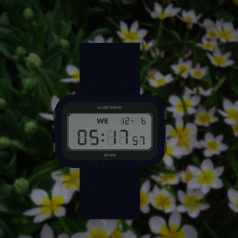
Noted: 5,17,57
